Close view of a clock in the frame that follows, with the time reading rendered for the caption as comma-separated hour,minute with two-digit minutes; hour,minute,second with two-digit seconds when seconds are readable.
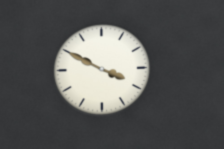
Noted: 3,50
